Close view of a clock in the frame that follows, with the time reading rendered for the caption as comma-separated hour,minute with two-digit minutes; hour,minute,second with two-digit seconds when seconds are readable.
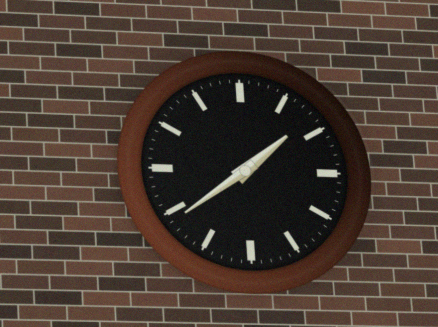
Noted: 1,39
